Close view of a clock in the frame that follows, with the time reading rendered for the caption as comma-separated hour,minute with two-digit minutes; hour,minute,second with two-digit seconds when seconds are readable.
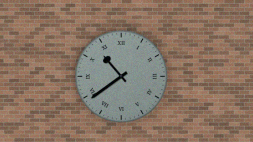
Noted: 10,39
